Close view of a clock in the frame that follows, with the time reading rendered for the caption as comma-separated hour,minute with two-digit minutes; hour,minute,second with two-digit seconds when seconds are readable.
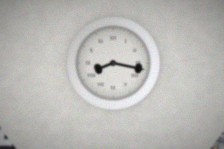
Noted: 8,17
